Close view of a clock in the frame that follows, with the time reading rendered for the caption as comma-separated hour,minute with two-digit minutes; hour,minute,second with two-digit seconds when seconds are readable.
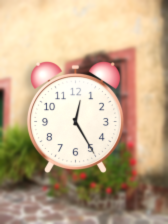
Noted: 12,25
